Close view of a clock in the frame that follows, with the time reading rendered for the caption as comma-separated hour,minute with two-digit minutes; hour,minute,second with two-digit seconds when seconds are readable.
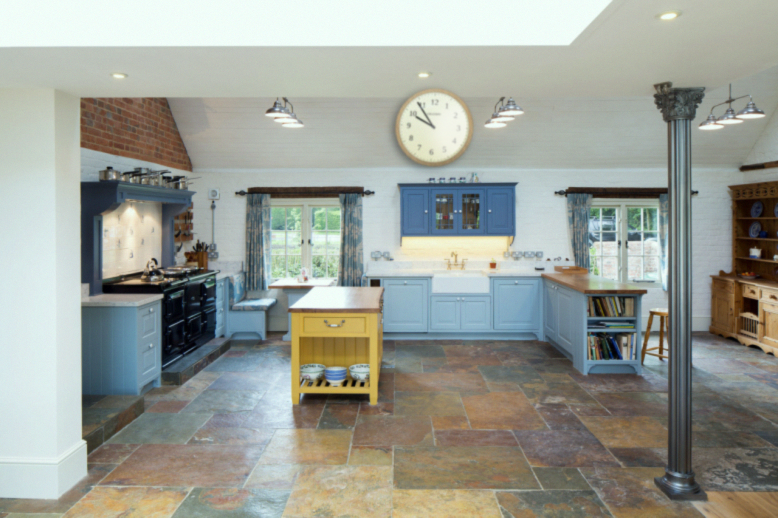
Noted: 9,54
